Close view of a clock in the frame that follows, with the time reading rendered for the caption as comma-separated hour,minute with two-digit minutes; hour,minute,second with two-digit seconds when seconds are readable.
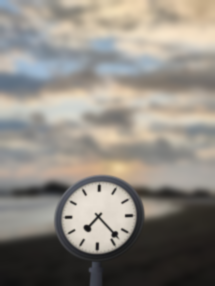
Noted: 7,23
